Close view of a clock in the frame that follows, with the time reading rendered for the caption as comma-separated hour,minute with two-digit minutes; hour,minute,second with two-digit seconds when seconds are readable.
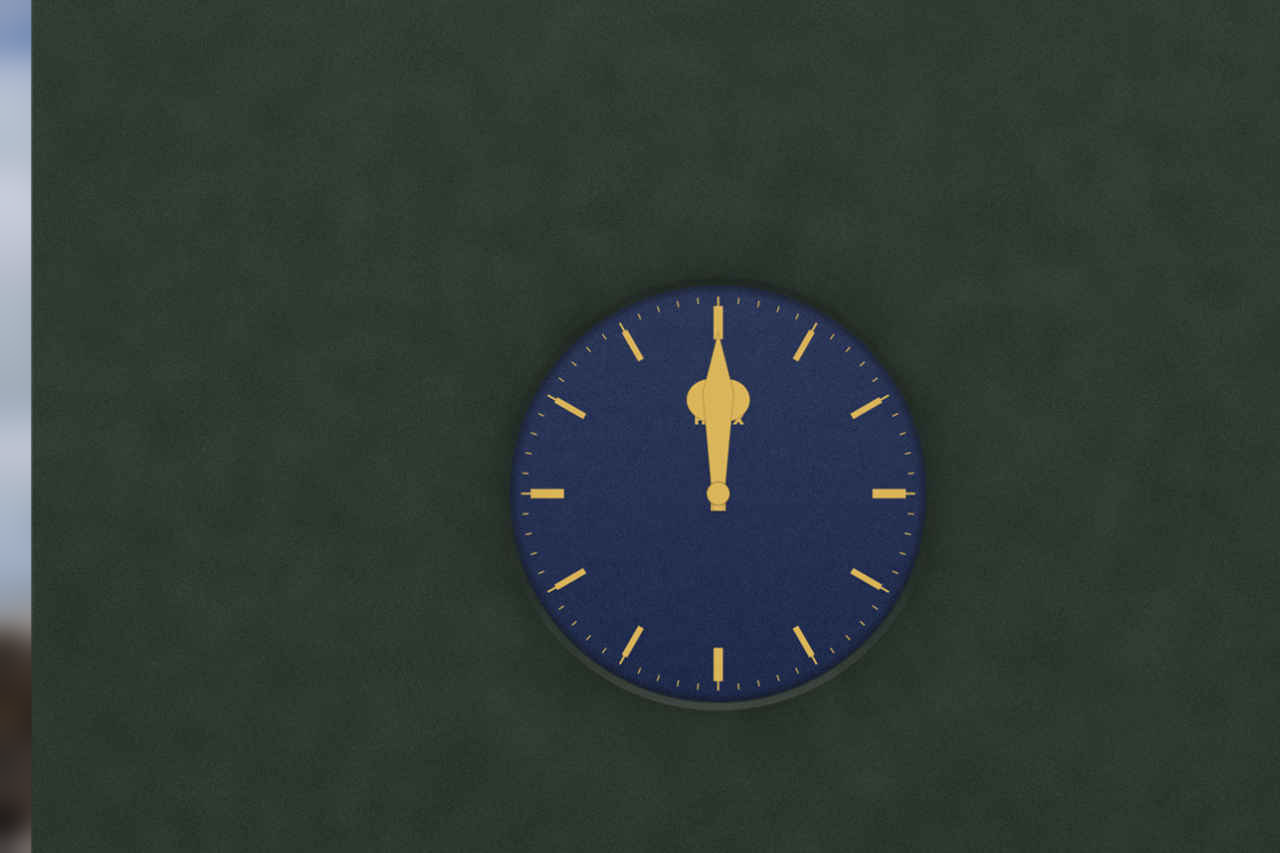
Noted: 12,00
